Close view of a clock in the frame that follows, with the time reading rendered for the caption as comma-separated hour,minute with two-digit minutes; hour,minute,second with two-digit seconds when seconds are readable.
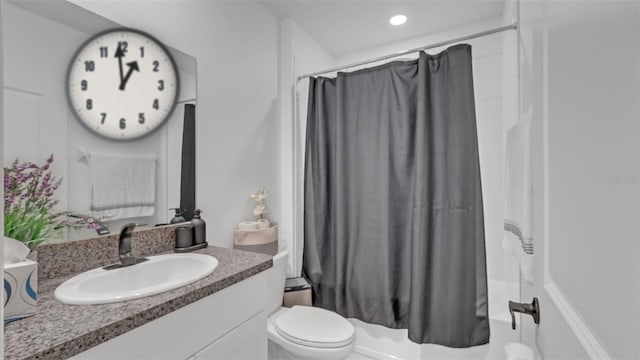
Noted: 12,59
